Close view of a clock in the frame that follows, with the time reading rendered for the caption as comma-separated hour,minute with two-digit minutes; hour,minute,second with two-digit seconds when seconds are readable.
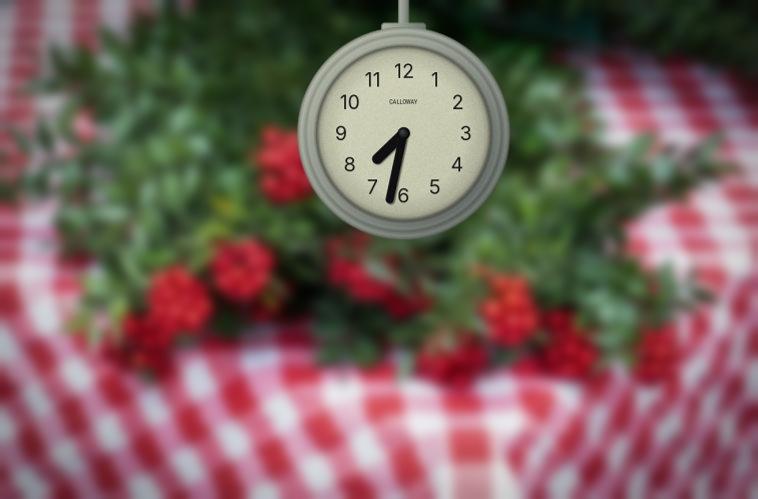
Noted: 7,32
